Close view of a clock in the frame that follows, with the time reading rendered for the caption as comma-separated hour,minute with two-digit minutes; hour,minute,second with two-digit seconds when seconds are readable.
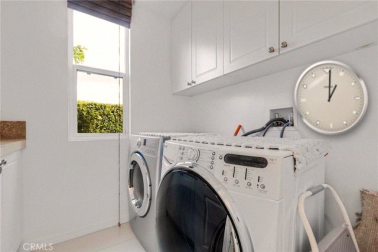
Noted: 1,01
